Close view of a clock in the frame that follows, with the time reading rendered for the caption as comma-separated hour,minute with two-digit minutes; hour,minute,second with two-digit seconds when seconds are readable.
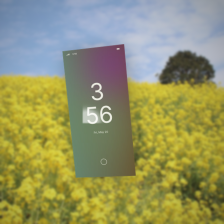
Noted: 3,56
